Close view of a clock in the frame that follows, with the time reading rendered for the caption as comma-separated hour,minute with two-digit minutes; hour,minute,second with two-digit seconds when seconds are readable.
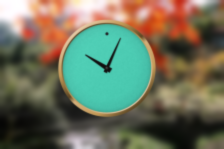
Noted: 10,04
